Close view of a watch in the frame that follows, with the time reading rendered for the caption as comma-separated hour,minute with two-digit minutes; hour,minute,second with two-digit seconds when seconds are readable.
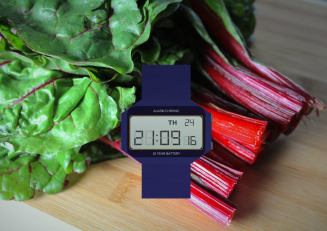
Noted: 21,09,16
